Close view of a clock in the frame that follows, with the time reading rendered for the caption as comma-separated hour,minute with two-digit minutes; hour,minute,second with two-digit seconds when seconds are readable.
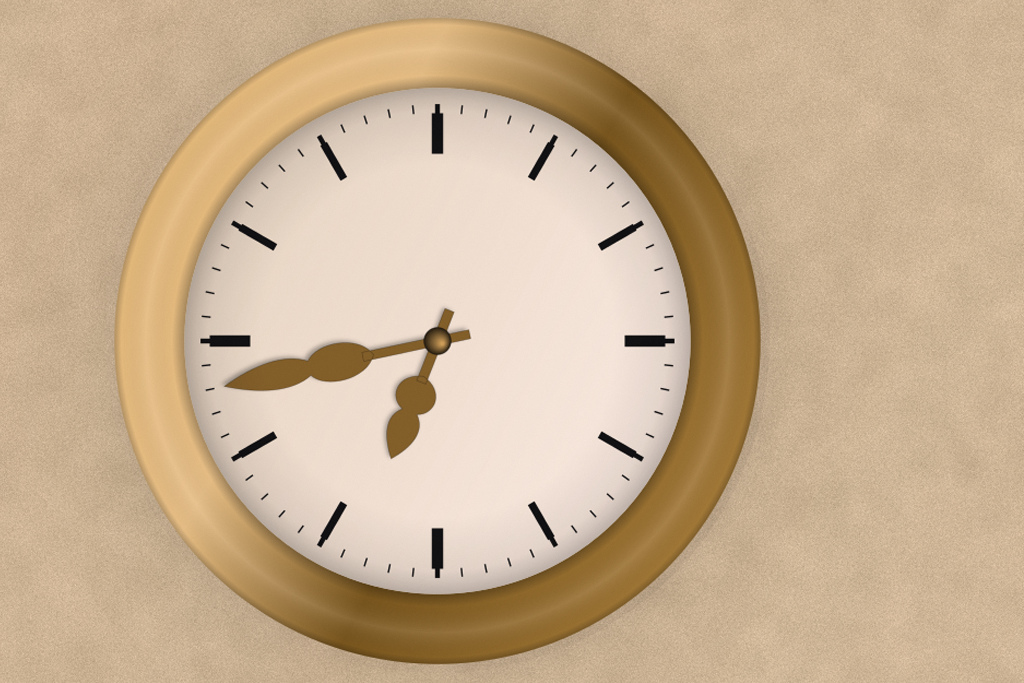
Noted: 6,43
